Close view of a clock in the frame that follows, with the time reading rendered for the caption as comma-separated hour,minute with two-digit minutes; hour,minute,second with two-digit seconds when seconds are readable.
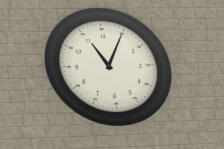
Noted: 11,05
